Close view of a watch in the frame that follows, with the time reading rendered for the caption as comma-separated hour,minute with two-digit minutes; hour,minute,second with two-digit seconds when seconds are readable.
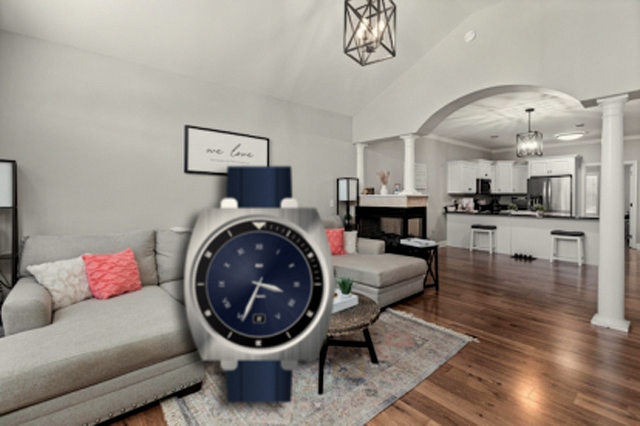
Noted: 3,34
